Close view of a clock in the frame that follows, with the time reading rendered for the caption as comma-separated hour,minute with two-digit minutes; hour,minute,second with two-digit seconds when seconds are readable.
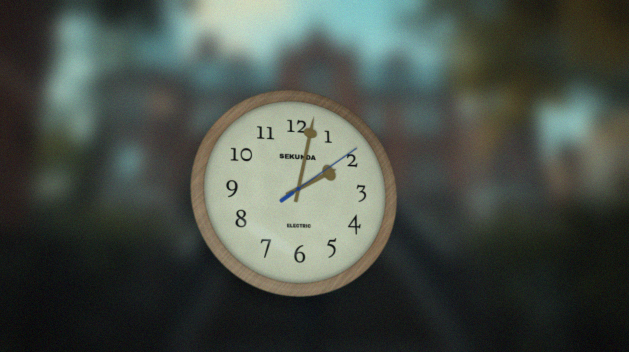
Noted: 2,02,09
